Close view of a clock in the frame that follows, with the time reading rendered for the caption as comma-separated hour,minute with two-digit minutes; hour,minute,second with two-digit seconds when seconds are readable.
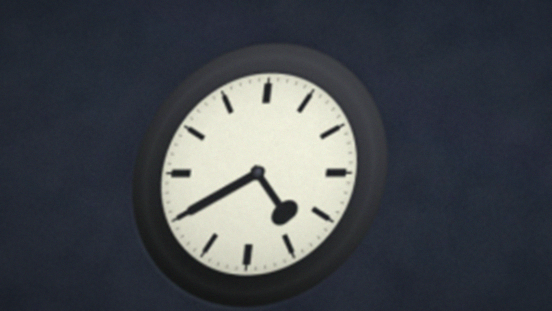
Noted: 4,40
